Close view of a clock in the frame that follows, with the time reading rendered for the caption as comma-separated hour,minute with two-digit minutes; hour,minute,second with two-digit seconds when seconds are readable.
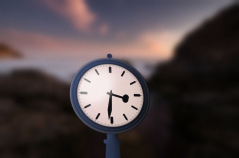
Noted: 3,31
